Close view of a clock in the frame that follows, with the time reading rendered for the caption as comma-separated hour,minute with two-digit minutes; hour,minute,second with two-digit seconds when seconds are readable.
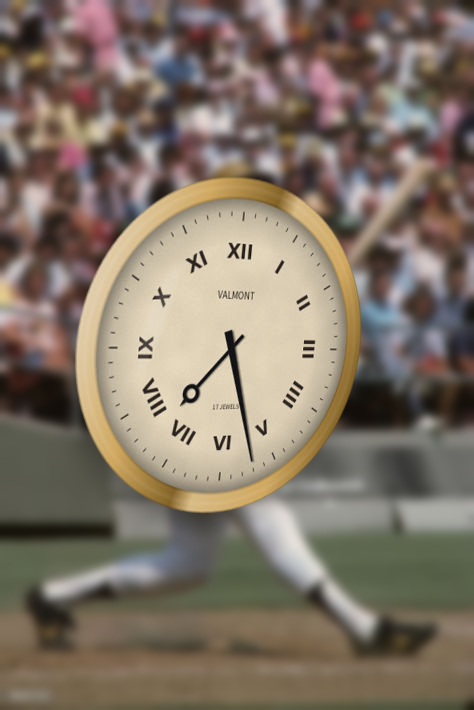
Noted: 7,27
